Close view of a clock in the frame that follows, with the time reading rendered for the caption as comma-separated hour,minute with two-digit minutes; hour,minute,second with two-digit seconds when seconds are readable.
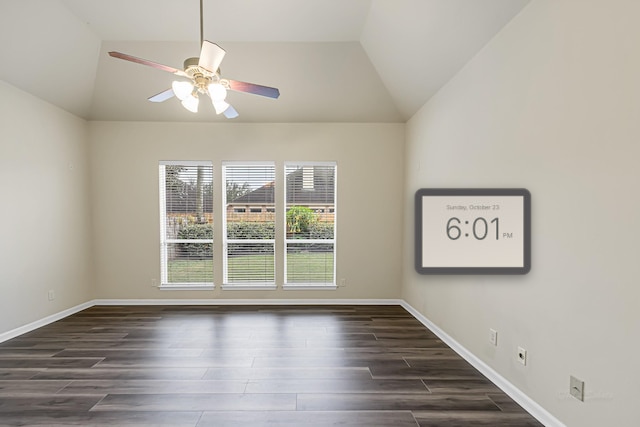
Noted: 6,01
